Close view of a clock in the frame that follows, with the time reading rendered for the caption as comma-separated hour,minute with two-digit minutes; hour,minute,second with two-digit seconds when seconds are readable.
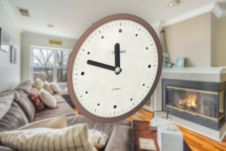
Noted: 11,48
